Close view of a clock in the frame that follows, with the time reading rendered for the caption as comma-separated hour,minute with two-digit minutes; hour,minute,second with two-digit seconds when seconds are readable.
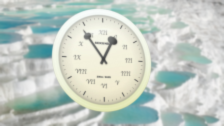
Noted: 12,54
